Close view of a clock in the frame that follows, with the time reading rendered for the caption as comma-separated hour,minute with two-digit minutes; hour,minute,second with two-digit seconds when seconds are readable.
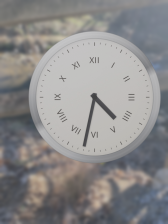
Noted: 4,32
